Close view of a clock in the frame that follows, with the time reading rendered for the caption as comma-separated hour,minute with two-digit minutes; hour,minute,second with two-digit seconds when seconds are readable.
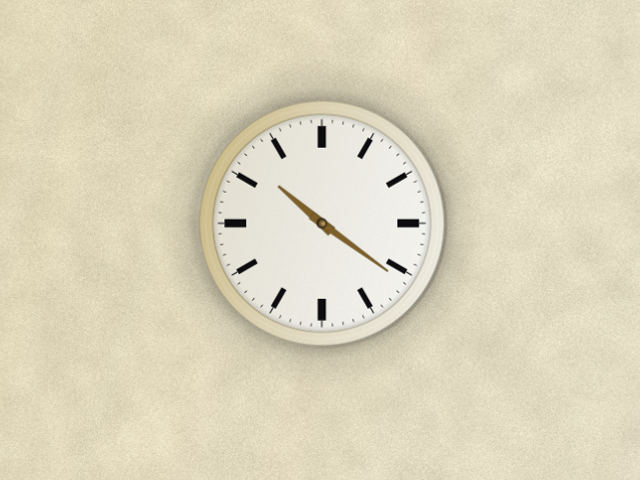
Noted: 10,21
